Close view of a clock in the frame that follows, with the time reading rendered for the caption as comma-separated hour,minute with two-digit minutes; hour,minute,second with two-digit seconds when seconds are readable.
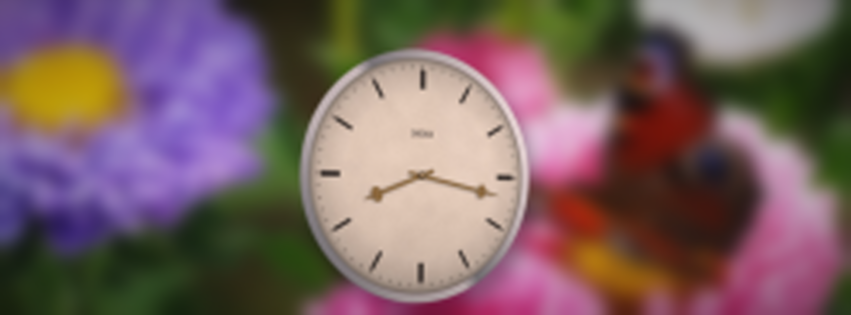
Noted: 8,17
